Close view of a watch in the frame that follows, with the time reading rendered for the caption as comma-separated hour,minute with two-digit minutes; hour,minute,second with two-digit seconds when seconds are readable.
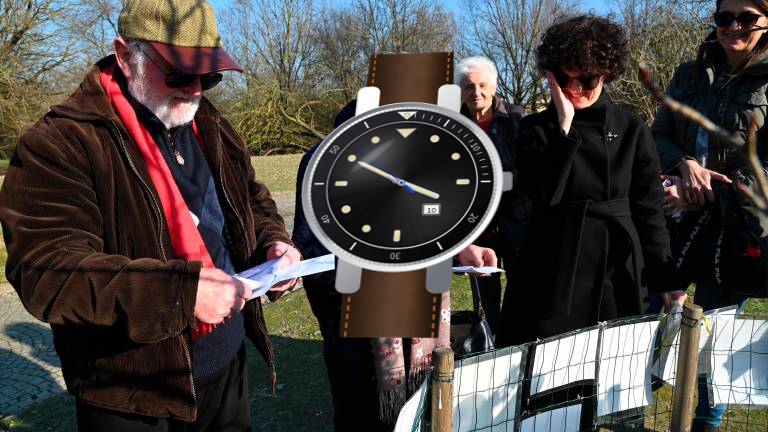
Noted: 3,49,52
